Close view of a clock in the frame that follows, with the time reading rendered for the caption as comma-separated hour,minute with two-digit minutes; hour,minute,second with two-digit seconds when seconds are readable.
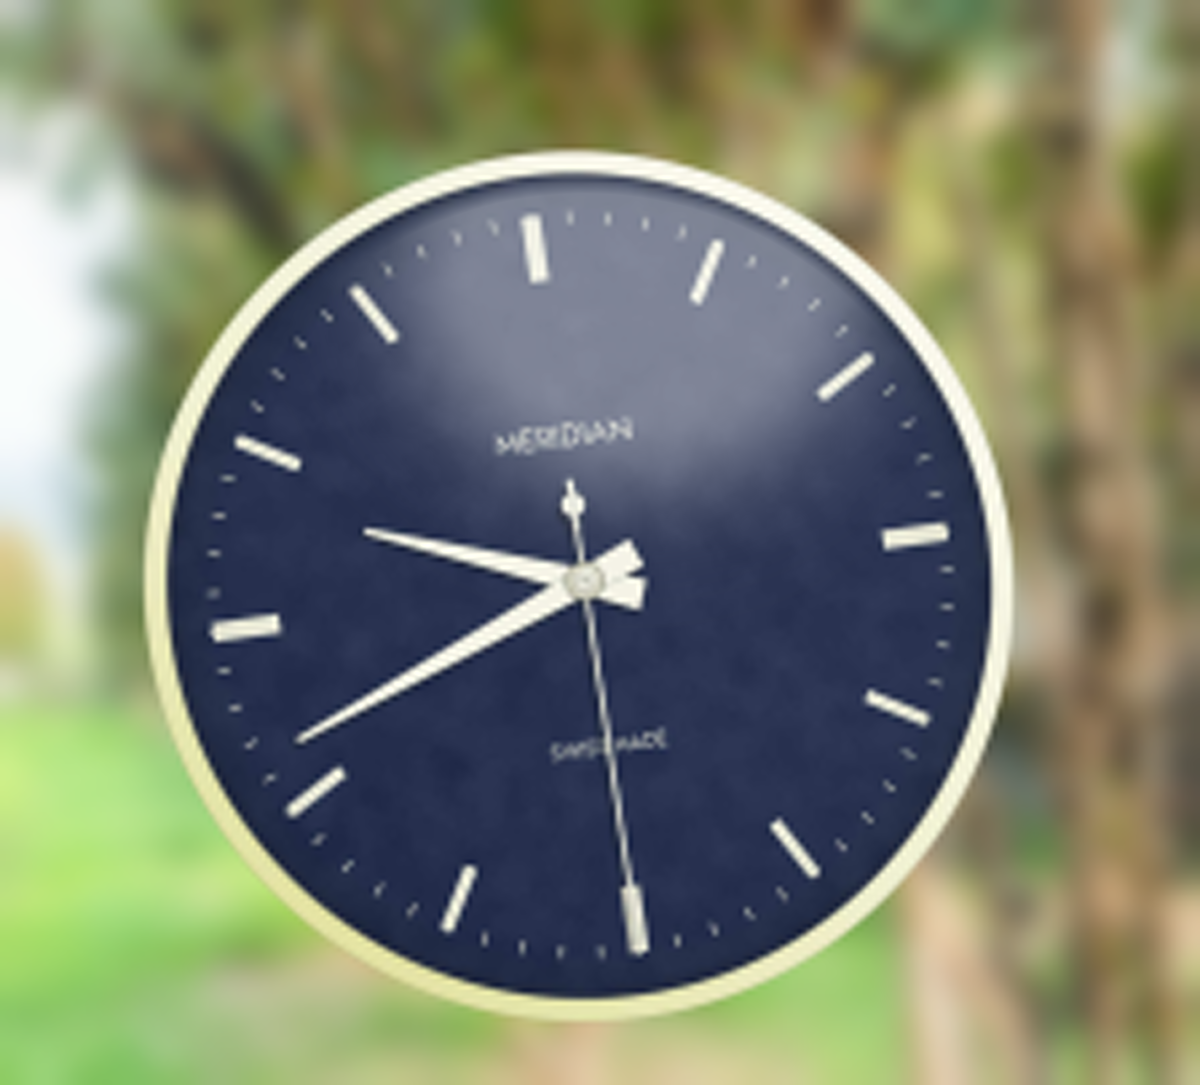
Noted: 9,41,30
